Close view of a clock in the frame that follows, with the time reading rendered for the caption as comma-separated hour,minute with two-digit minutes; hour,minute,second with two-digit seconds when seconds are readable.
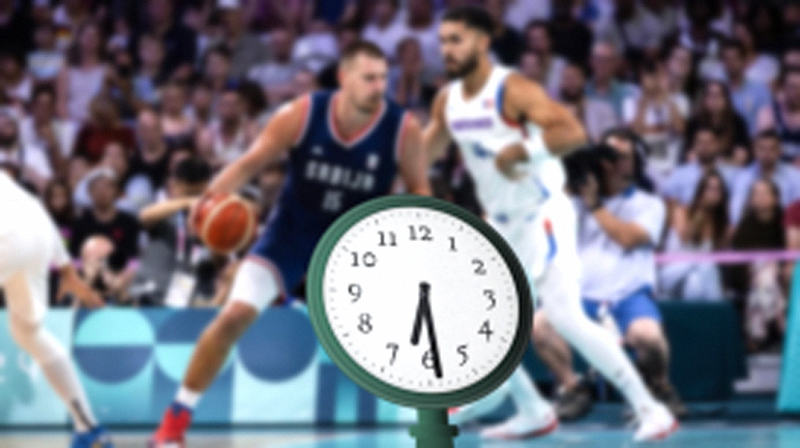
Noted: 6,29
